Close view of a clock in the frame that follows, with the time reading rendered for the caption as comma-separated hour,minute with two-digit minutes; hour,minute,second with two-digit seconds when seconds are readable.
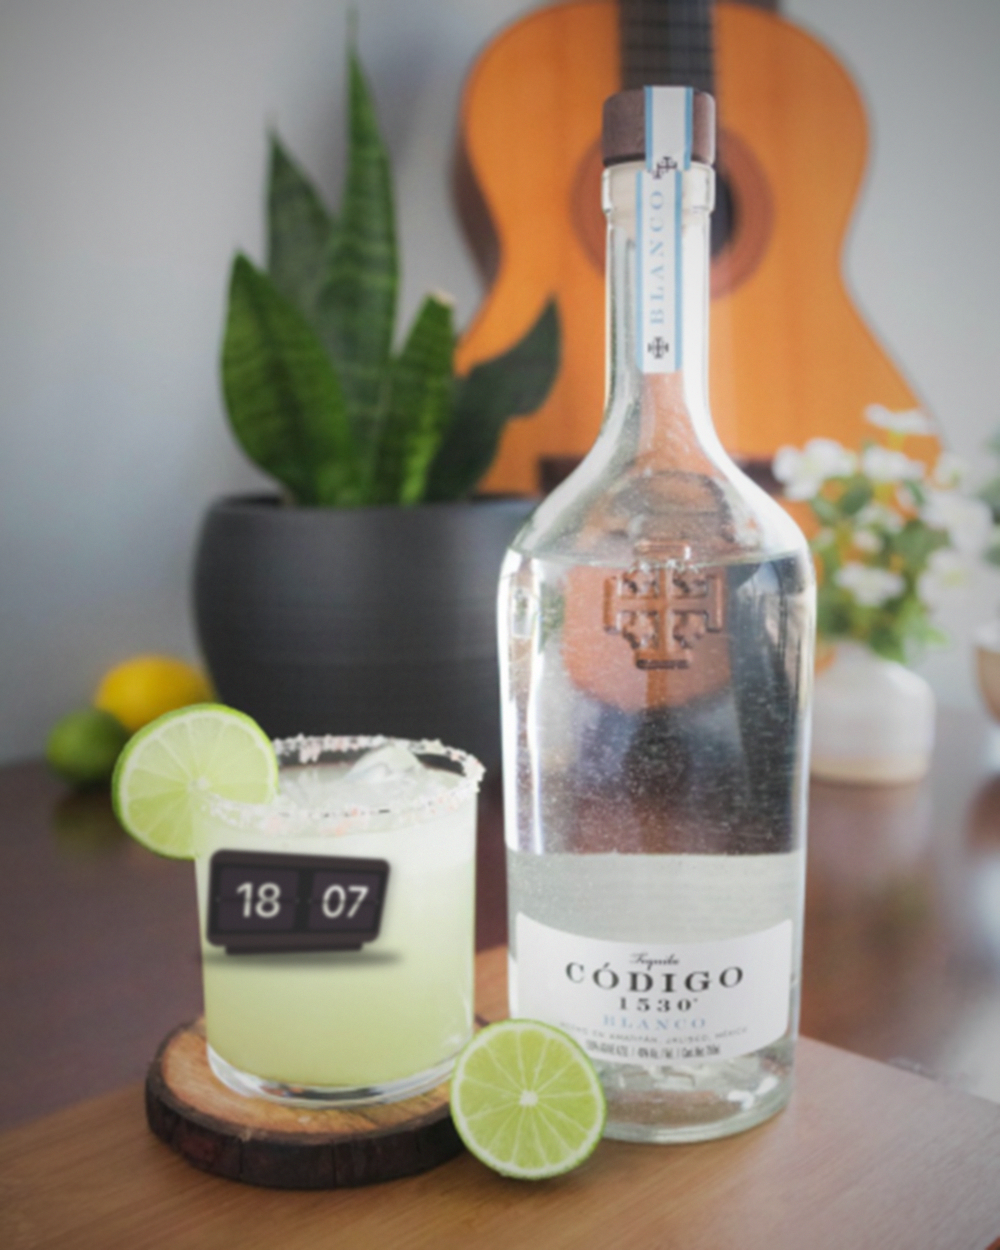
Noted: 18,07
